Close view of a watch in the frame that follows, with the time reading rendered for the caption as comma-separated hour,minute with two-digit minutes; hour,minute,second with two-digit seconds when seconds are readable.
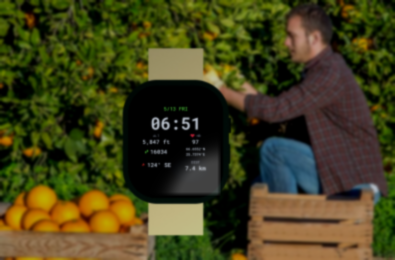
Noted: 6,51
